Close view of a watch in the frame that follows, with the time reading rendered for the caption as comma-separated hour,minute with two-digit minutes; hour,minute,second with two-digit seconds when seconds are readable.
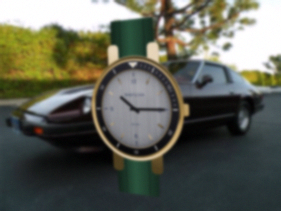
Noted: 10,15
